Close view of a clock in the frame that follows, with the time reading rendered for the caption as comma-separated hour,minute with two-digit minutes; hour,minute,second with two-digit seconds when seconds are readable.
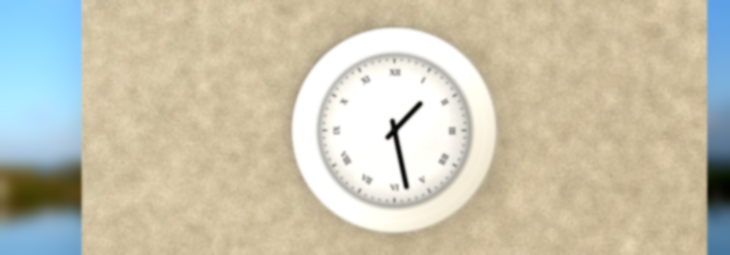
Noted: 1,28
